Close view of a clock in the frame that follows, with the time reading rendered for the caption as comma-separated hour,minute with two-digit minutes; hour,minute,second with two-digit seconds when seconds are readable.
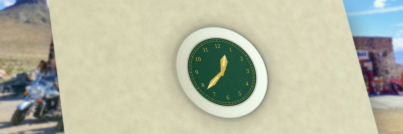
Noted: 12,38
